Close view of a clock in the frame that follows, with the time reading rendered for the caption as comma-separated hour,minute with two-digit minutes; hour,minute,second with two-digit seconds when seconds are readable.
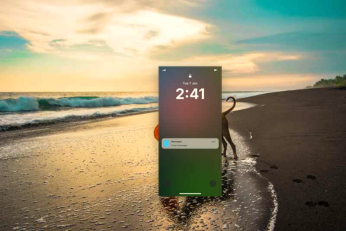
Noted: 2,41
